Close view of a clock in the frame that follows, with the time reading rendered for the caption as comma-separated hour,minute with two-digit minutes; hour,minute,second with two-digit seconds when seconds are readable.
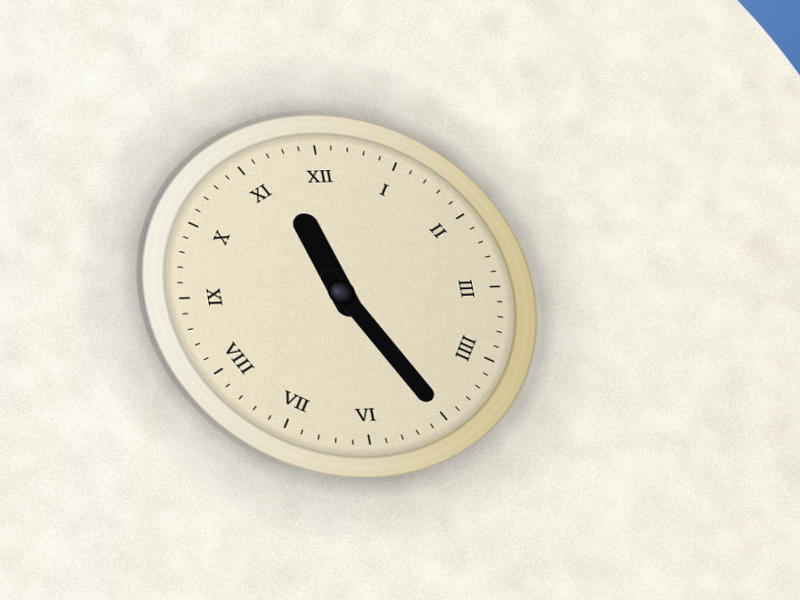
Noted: 11,25
